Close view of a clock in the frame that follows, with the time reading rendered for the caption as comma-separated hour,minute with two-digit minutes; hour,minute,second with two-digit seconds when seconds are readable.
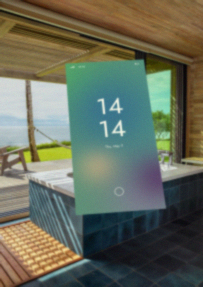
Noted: 14,14
